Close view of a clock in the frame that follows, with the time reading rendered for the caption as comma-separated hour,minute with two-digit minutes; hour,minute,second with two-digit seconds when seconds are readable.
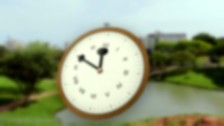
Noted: 11,49
